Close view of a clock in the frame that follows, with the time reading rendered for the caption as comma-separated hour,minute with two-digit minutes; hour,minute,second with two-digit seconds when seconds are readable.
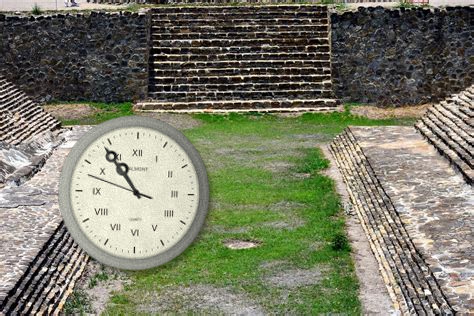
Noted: 10,53,48
